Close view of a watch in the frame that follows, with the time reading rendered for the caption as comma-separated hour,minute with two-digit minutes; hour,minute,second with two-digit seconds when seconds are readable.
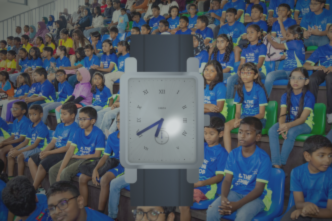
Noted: 6,40
